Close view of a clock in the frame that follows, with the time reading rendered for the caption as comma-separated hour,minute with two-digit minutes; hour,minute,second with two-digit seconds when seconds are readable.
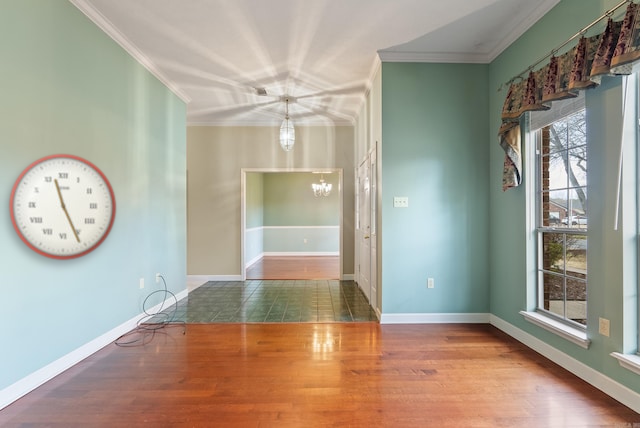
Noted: 11,26
